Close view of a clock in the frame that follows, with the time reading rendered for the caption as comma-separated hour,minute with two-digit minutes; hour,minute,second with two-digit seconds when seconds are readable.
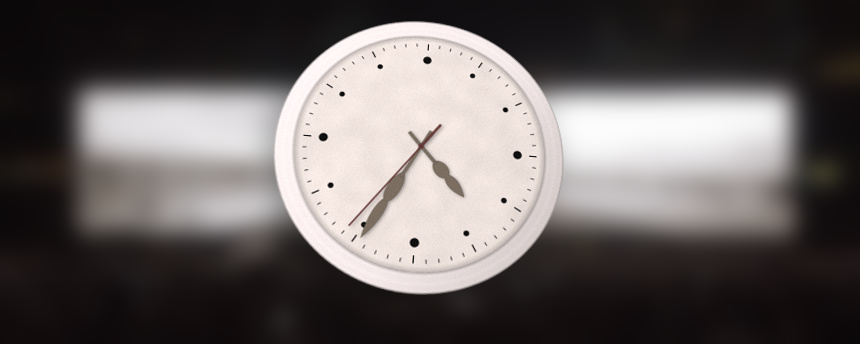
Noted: 4,34,36
